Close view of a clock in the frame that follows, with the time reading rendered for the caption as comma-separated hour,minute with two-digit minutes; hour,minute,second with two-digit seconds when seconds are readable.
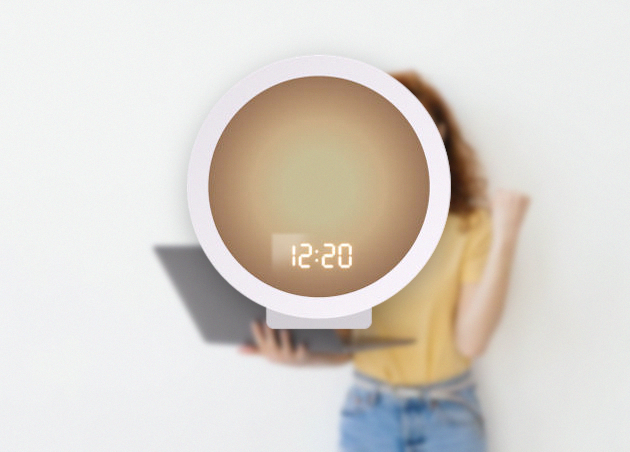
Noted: 12,20
